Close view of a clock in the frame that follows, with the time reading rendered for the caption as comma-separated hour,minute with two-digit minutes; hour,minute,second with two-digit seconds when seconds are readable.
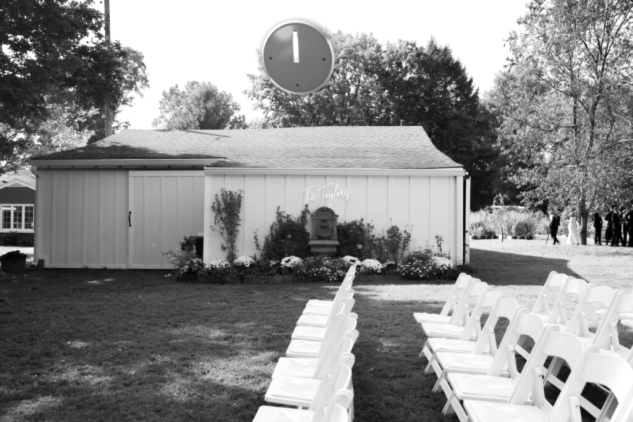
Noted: 12,00
